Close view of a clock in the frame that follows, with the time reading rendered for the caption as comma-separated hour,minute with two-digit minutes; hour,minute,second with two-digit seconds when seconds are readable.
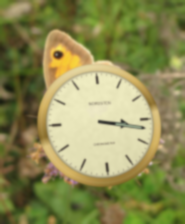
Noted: 3,17
